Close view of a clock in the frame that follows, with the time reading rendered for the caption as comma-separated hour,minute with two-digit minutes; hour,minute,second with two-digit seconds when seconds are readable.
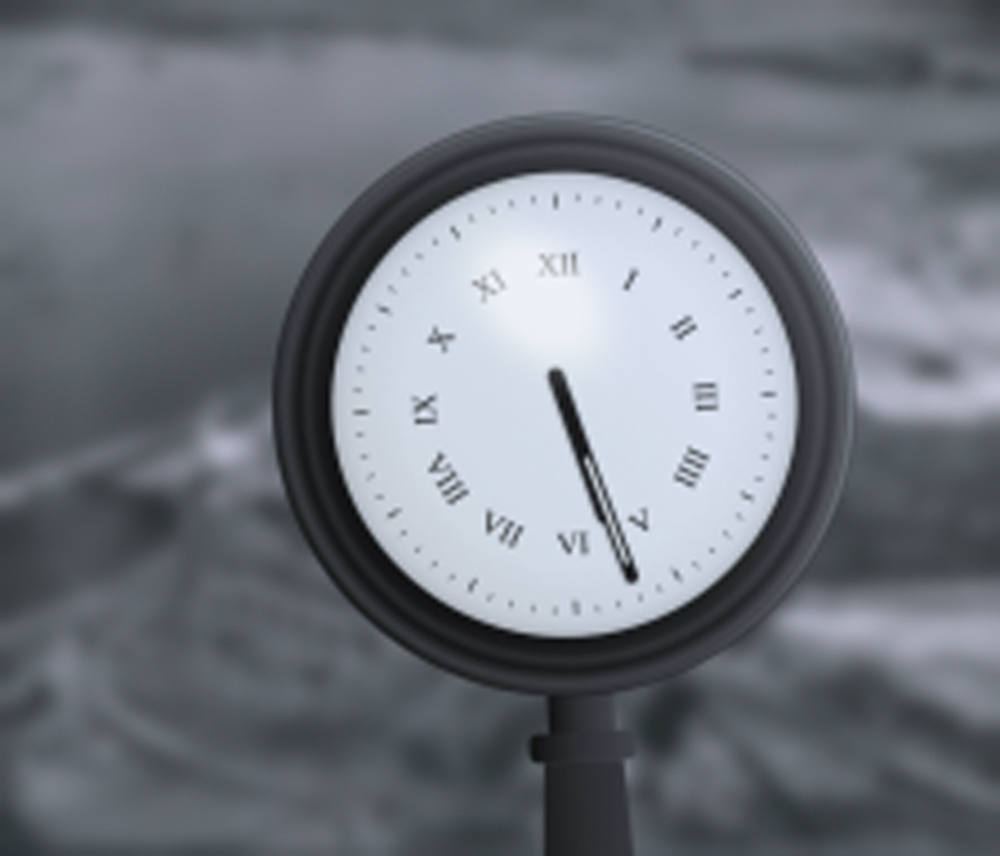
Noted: 5,27
